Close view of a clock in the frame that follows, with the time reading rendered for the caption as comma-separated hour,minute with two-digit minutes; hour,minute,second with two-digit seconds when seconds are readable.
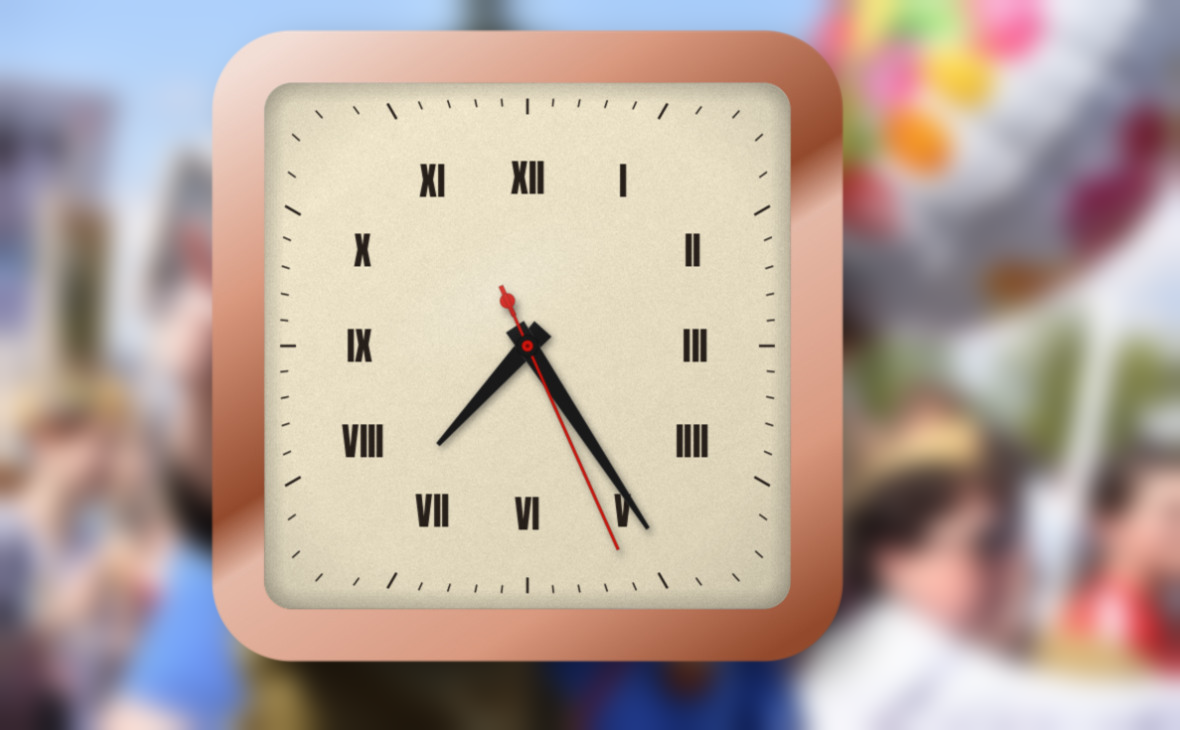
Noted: 7,24,26
